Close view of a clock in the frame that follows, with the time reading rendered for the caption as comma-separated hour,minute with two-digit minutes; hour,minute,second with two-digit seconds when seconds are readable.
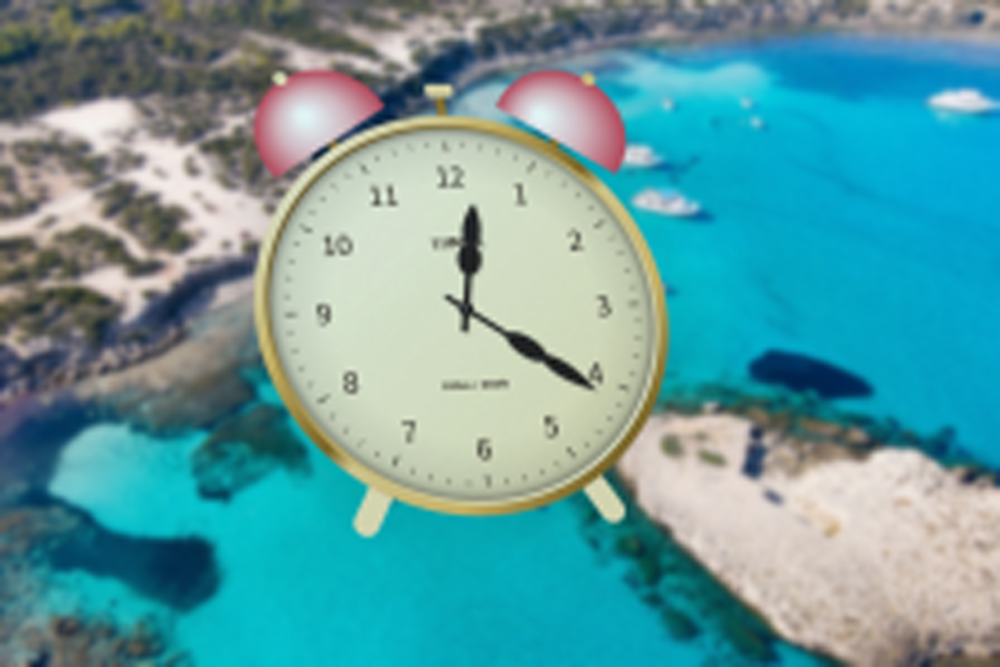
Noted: 12,21
